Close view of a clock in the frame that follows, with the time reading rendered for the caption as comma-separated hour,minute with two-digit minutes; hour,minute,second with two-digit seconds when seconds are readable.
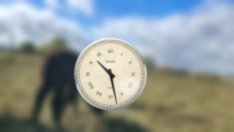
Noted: 10,28
